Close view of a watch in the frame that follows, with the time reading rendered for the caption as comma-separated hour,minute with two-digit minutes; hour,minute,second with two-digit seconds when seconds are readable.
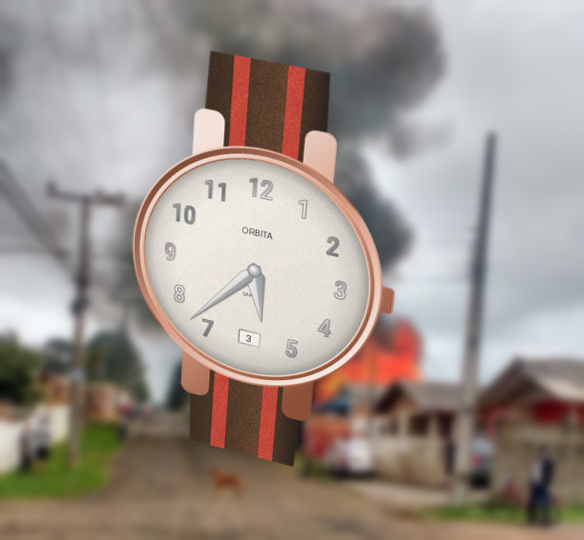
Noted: 5,37
